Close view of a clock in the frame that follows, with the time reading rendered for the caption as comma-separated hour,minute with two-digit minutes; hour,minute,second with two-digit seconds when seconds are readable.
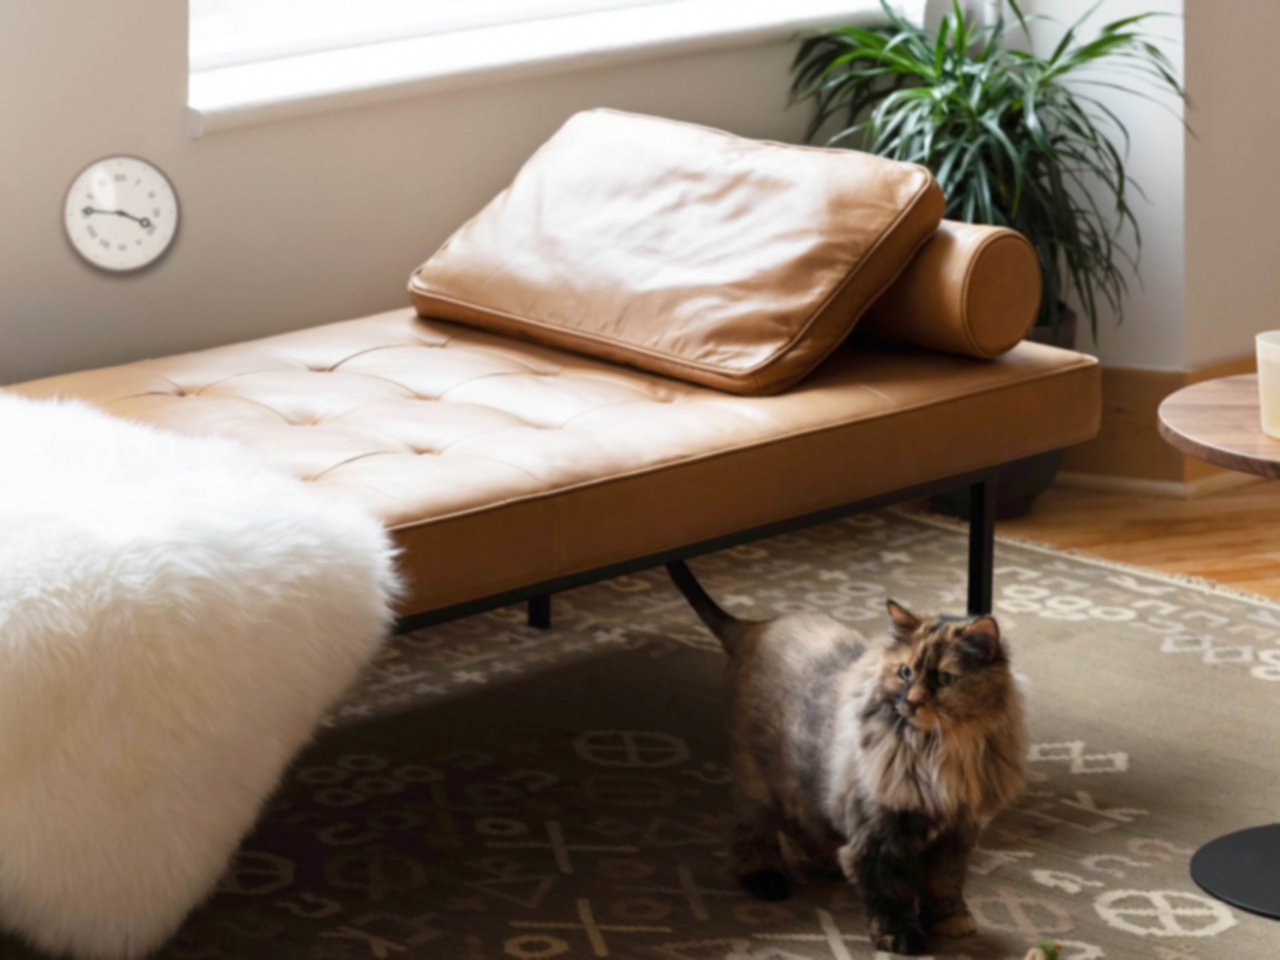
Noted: 3,46
